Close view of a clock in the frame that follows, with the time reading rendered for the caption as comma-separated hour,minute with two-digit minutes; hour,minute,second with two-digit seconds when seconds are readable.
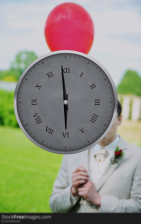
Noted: 5,59
